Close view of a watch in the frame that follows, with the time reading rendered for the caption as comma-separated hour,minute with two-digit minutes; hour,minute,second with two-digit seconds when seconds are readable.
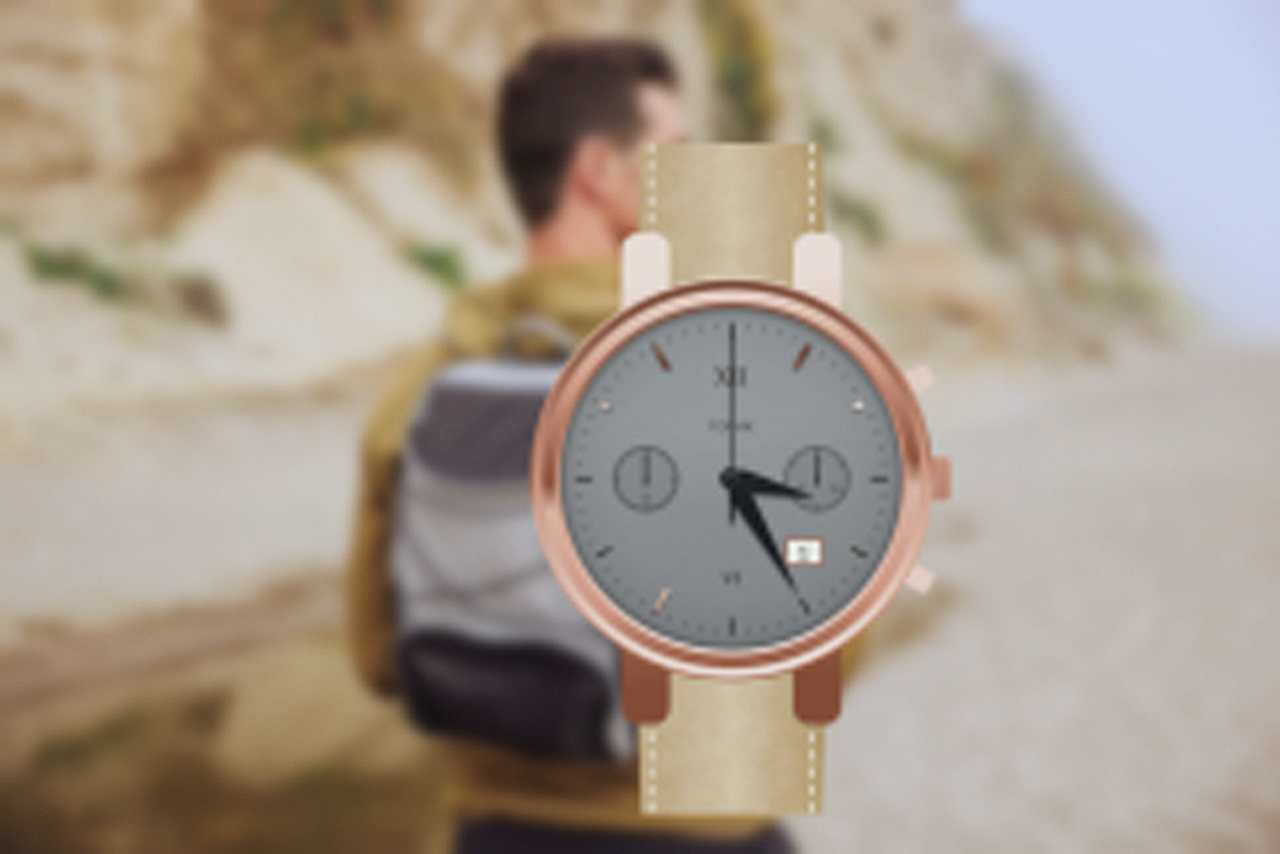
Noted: 3,25
